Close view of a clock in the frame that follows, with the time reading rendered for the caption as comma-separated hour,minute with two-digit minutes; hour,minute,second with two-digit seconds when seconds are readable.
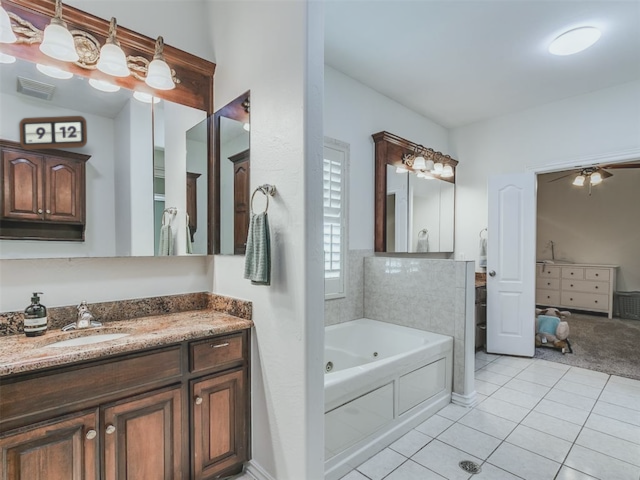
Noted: 9,12
